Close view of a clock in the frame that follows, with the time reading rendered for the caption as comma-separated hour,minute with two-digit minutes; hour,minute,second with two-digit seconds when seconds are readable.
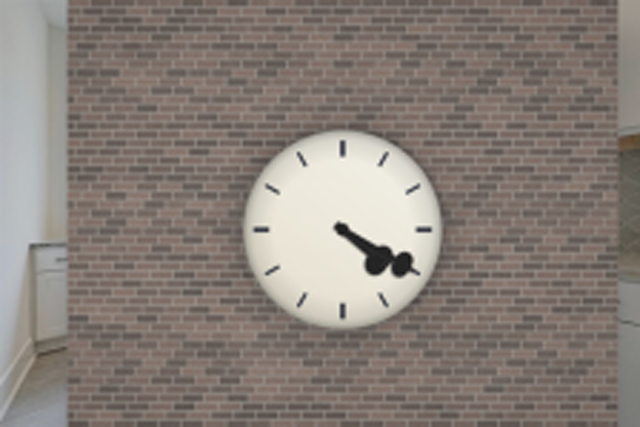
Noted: 4,20
